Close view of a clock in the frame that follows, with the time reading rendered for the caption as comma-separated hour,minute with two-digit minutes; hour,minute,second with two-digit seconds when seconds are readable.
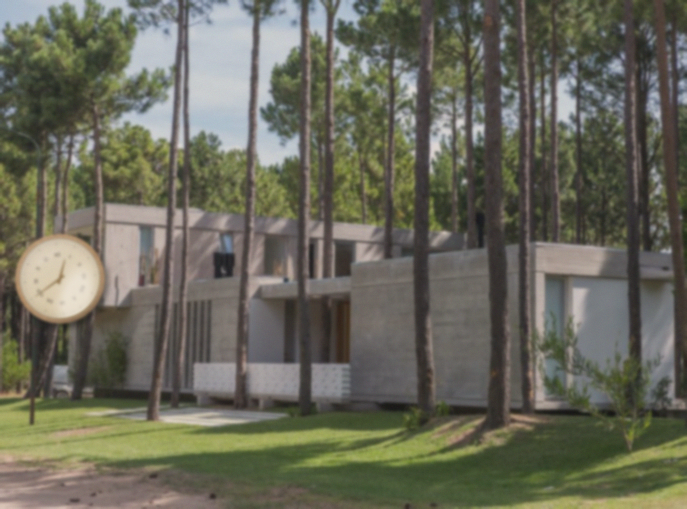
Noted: 12,40
